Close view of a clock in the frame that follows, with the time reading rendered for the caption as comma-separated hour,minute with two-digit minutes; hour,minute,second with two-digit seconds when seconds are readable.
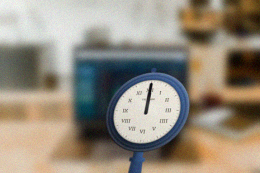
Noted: 12,00
